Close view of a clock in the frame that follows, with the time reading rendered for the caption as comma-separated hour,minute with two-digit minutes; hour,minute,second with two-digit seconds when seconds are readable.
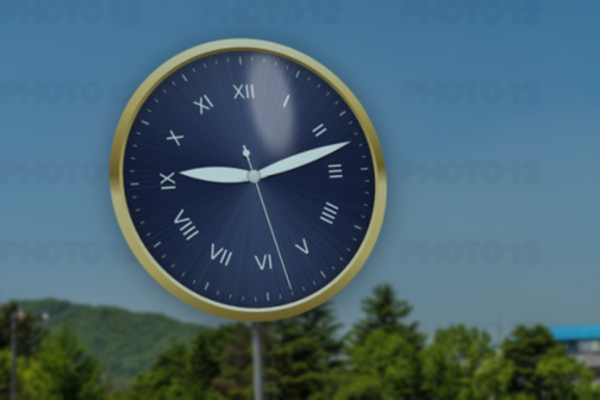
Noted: 9,12,28
